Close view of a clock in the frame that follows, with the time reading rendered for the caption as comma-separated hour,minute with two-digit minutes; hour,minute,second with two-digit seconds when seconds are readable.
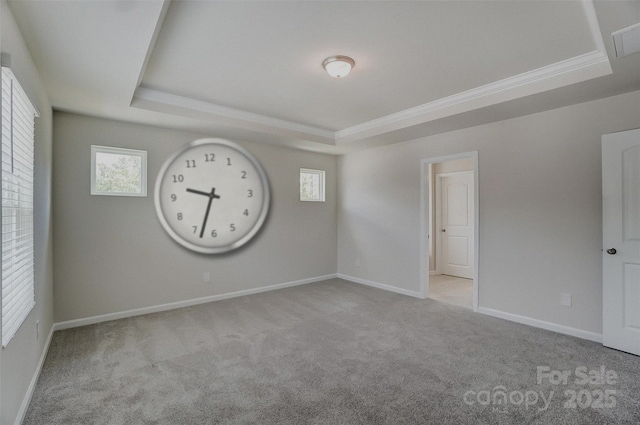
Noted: 9,33
